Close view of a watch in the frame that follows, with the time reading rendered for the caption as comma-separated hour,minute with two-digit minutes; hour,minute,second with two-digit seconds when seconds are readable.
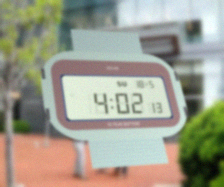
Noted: 4,02
